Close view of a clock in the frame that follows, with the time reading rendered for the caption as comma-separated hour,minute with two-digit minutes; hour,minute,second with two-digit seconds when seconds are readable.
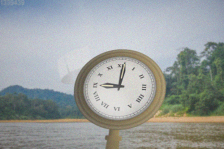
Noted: 9,01
